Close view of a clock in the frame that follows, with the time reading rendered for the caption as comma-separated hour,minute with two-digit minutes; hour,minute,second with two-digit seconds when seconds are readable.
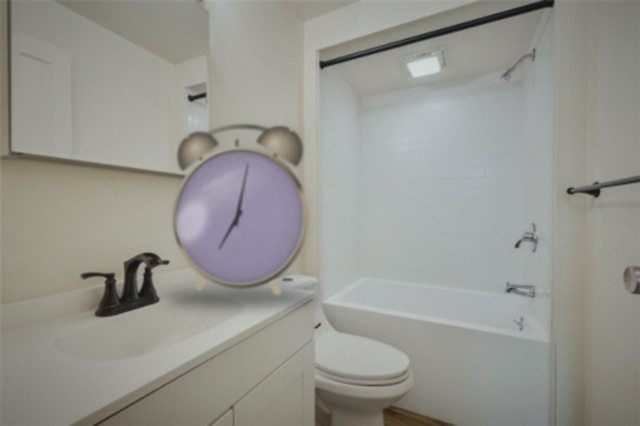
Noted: 7,02
